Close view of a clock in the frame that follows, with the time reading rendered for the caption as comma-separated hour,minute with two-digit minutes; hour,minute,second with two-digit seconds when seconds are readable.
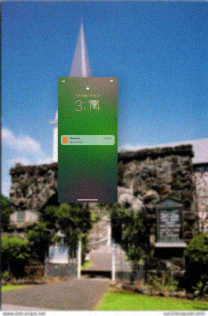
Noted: 3,14
